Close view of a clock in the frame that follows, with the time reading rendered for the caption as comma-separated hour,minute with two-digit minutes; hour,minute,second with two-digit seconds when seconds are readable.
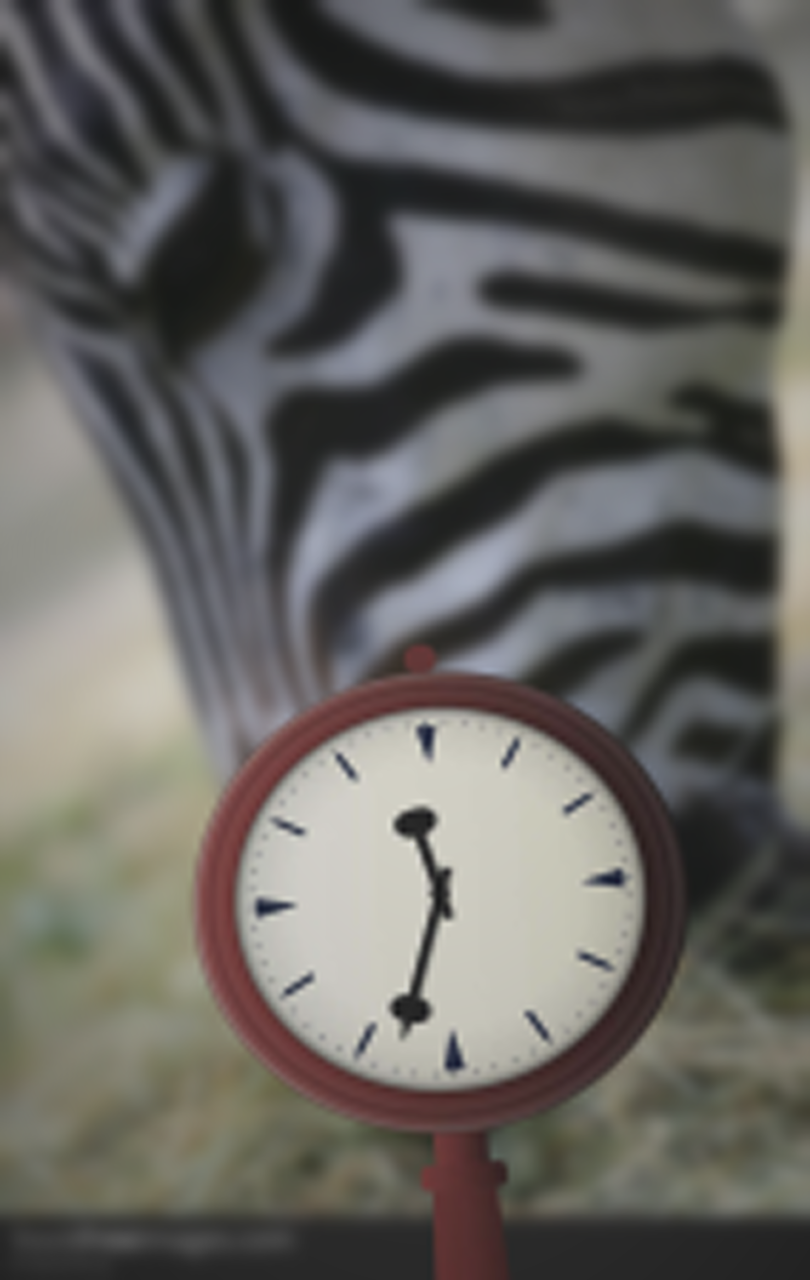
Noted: 11,33
